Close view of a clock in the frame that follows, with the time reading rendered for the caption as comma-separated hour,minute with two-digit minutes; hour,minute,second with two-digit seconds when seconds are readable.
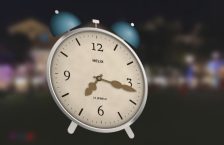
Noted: 7,17
